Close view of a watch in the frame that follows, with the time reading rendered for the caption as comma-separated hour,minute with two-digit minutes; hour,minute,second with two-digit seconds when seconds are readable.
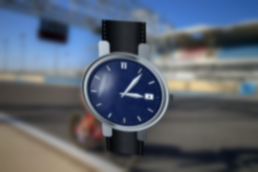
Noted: 3,06
